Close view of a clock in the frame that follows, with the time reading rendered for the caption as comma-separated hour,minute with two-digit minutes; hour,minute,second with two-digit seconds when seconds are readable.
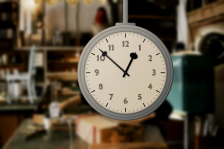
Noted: 12,52
